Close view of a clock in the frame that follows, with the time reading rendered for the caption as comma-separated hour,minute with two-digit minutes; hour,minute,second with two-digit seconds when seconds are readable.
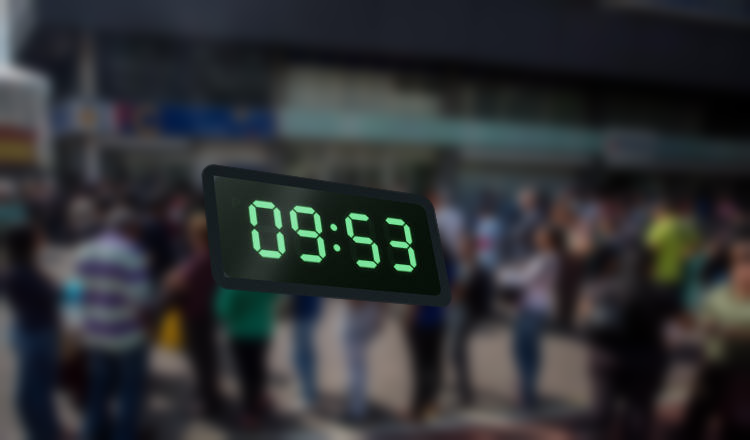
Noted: 9,53
